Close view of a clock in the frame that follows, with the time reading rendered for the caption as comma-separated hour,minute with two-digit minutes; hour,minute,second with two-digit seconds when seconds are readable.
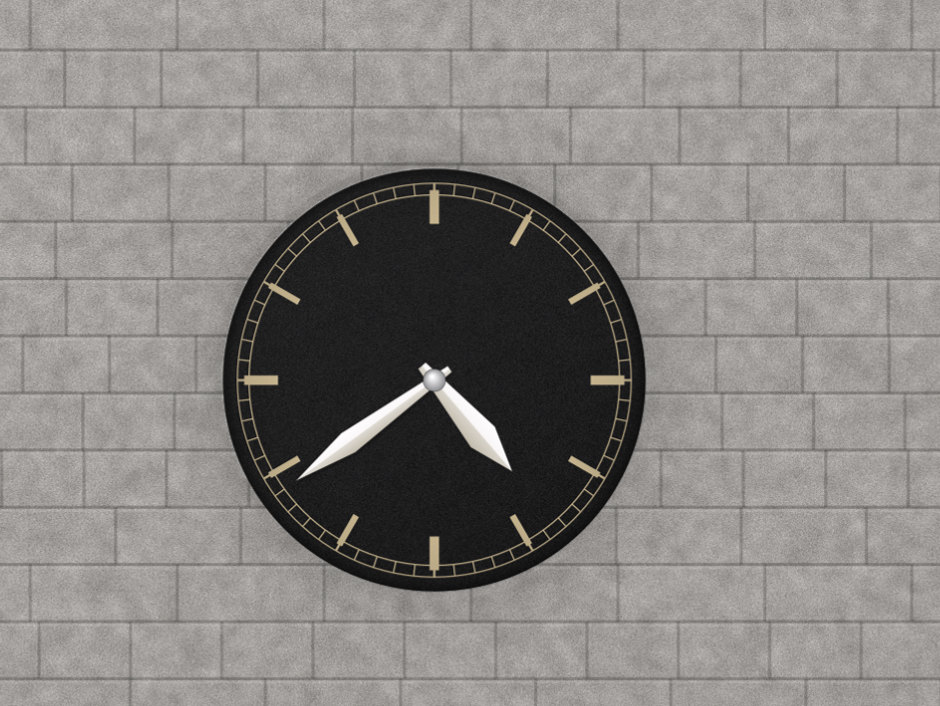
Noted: 4,39
